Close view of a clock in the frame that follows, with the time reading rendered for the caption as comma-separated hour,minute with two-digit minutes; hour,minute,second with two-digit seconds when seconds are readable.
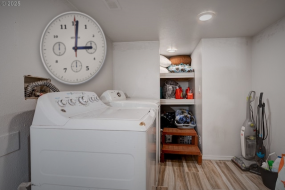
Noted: 3,01
